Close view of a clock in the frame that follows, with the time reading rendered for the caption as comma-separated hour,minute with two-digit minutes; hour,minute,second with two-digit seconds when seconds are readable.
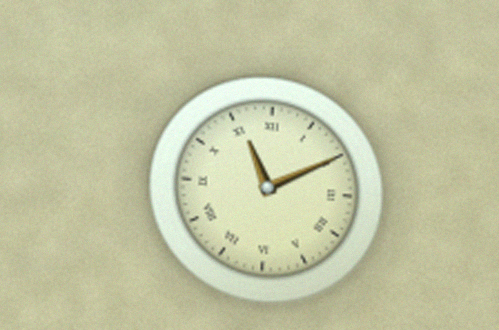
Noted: 11,10
